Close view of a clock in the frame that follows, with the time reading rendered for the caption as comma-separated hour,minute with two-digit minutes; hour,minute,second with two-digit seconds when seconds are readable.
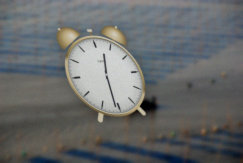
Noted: 12,31
